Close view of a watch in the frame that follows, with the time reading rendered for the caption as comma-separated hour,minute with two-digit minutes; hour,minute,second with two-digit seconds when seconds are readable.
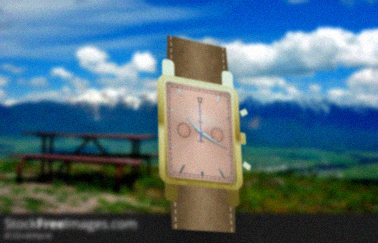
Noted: 10,19
